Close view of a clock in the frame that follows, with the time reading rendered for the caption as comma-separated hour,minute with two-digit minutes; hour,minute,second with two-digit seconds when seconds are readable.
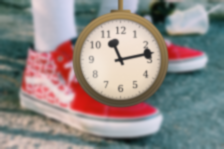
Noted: 11,13
